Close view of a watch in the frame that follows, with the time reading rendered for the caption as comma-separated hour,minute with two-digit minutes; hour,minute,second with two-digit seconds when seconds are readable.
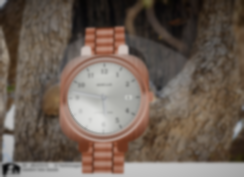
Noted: 5,47
